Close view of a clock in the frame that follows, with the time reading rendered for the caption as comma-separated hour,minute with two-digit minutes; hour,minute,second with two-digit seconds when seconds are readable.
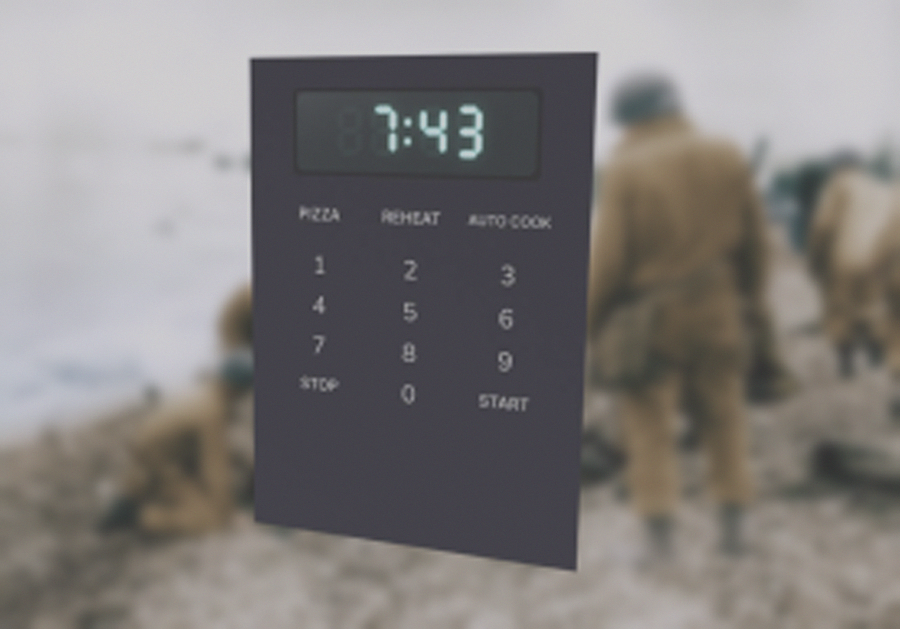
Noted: 7,43
